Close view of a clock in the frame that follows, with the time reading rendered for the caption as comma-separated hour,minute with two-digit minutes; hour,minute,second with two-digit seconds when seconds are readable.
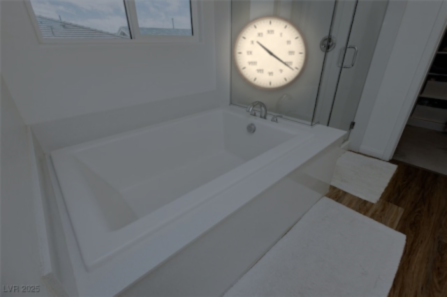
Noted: 10,21
